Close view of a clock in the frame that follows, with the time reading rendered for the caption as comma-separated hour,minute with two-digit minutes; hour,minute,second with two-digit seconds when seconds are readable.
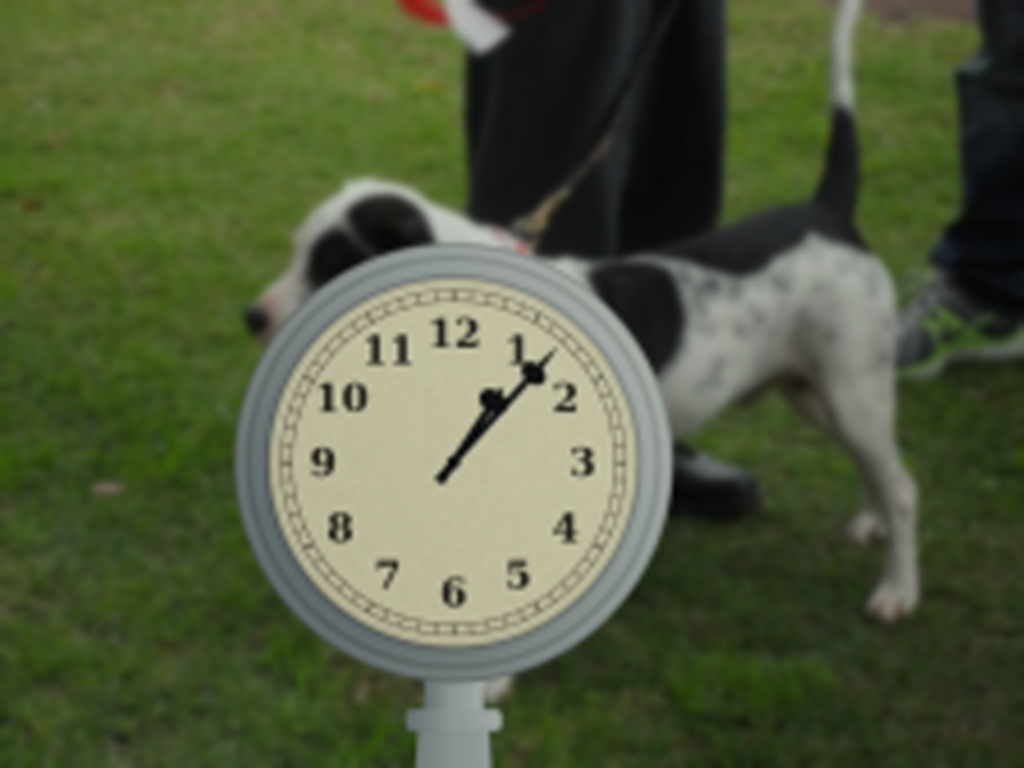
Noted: 1,07
